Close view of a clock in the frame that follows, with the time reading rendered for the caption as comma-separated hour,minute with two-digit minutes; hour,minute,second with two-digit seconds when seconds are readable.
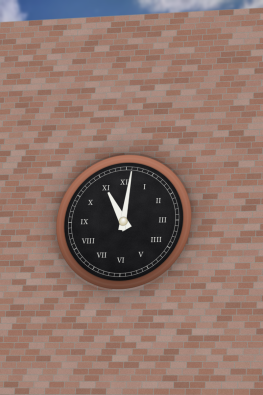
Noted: 11,01
